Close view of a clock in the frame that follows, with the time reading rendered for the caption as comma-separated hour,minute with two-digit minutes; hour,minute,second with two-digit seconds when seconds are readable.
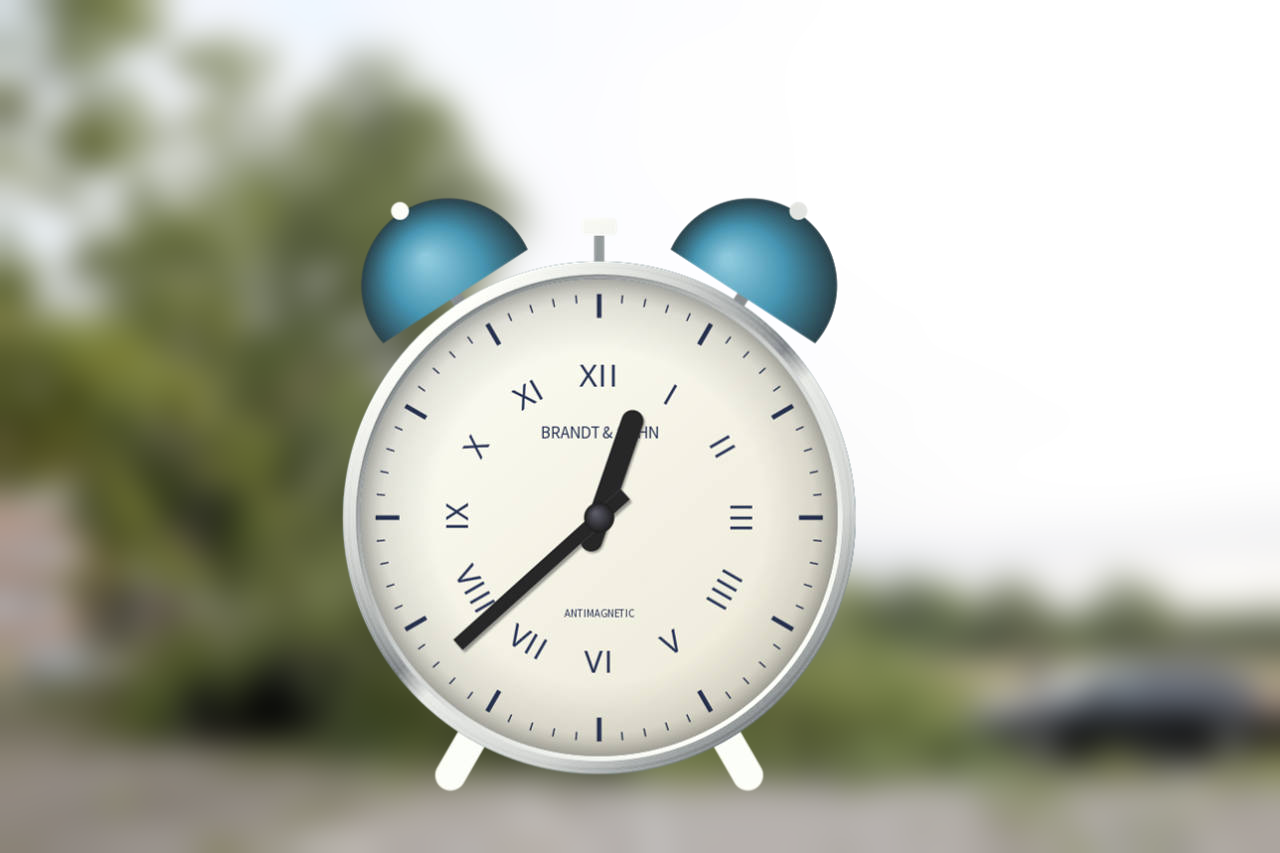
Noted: 12,38
